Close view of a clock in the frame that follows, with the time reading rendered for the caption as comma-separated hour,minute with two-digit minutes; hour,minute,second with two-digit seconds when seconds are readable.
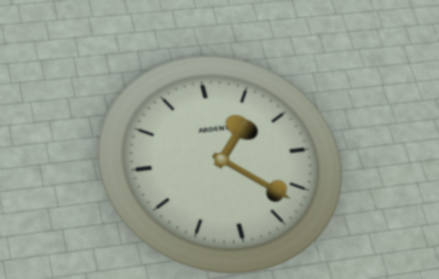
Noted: 1,22
